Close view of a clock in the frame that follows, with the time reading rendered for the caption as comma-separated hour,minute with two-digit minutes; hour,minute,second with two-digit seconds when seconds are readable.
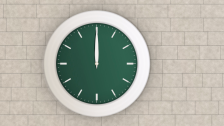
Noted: 12,00
